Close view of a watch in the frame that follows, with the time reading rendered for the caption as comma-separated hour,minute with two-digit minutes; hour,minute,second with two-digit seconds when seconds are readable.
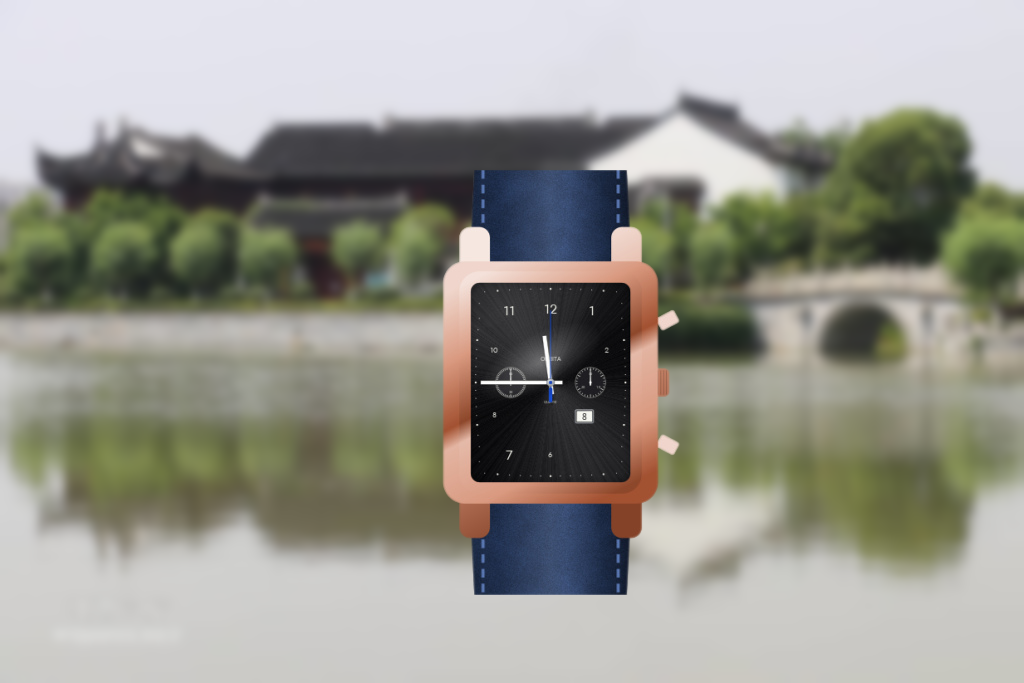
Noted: 11,45
